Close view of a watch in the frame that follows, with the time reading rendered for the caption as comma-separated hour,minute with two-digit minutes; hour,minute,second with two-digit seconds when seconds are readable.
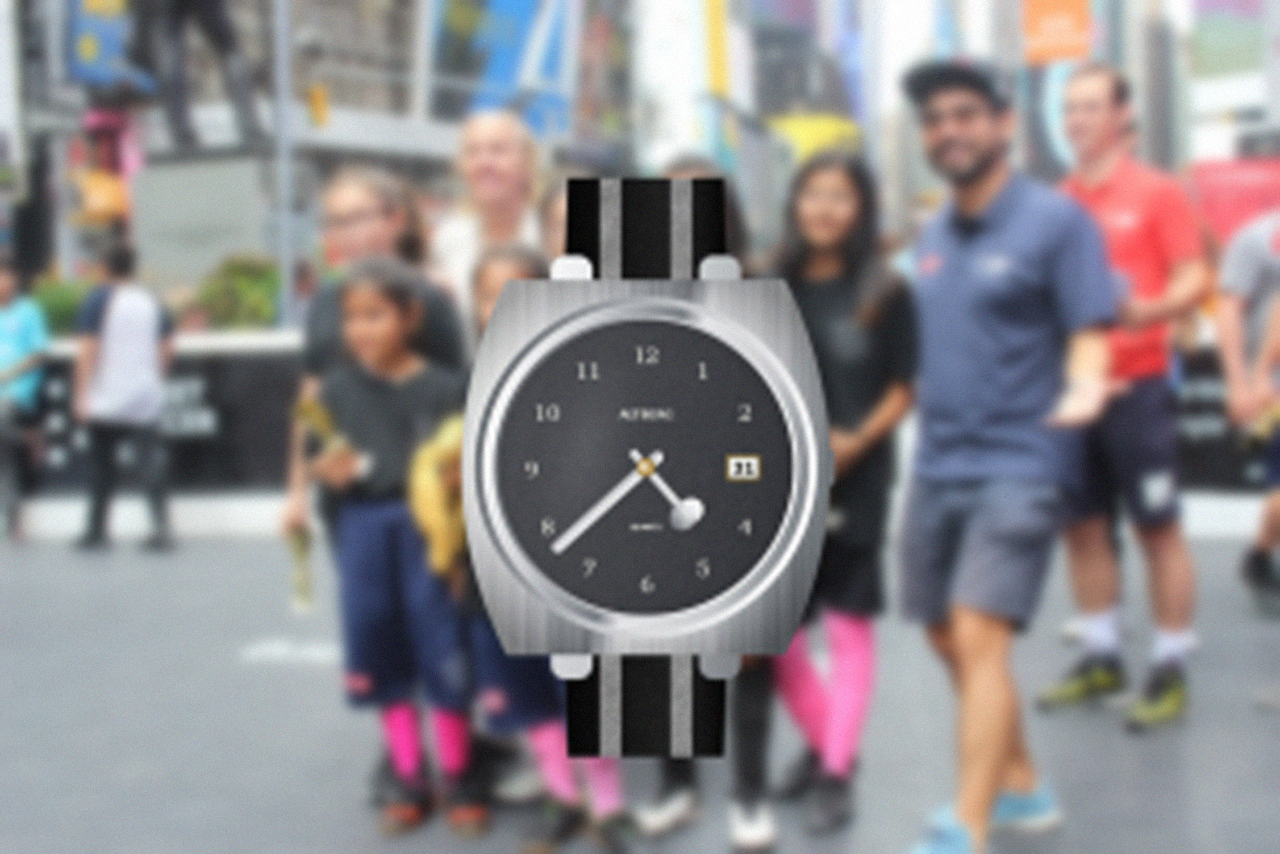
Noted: 4,38
